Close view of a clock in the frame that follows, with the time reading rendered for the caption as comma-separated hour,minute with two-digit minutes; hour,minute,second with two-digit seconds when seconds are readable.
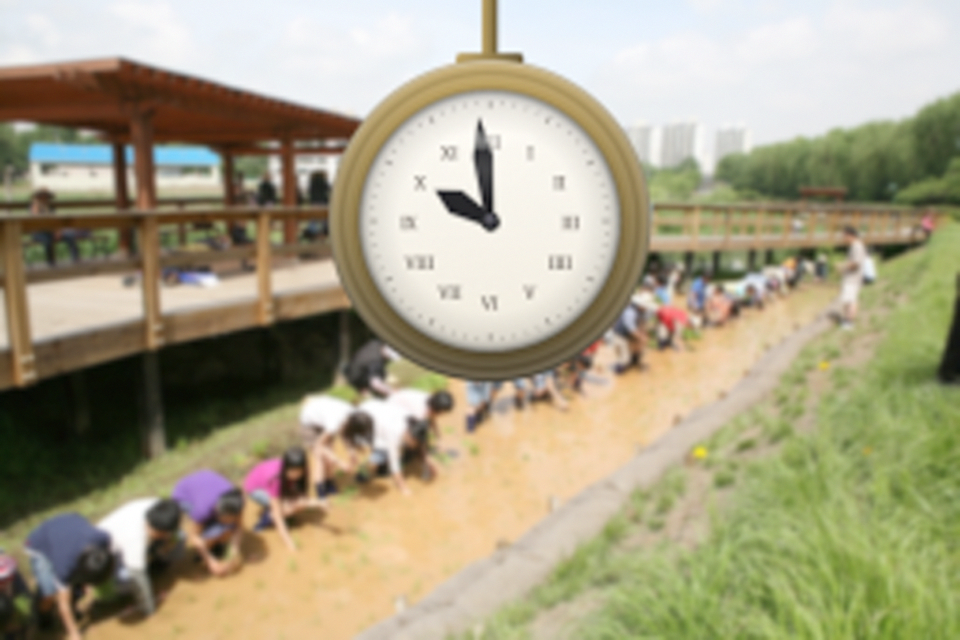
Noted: 9,59
